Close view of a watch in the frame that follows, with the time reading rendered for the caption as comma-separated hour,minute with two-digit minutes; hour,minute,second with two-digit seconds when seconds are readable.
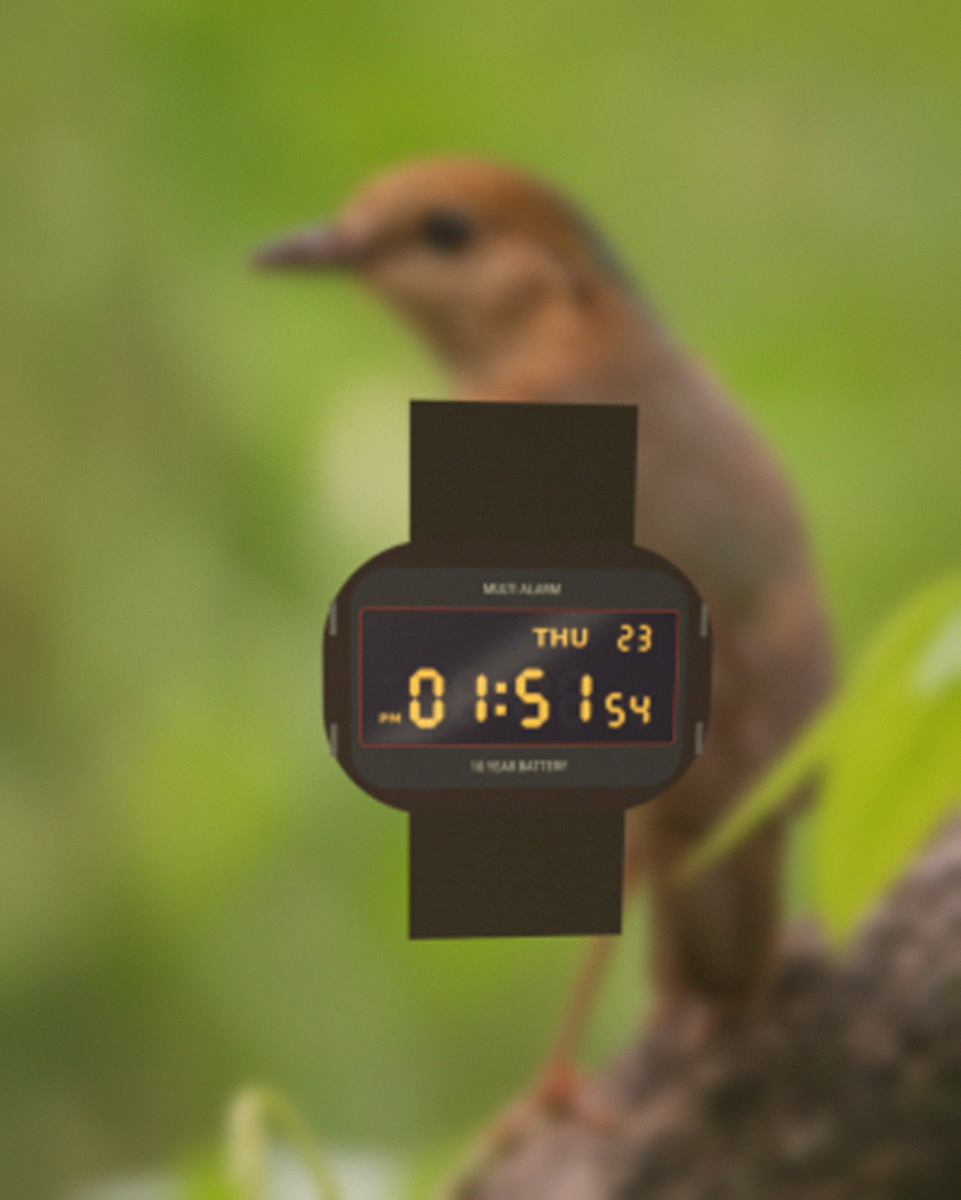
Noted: 1,51,54
